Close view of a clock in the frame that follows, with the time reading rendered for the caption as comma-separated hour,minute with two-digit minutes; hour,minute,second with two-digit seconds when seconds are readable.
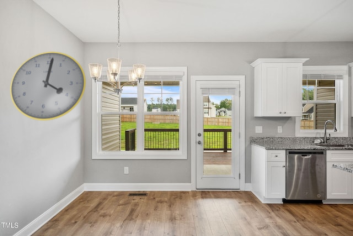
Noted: 4,01
